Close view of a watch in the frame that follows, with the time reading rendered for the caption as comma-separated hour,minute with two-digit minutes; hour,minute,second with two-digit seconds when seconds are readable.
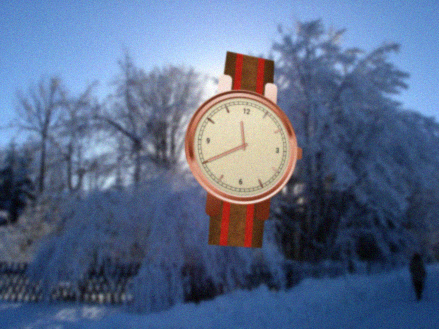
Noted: 11,40
